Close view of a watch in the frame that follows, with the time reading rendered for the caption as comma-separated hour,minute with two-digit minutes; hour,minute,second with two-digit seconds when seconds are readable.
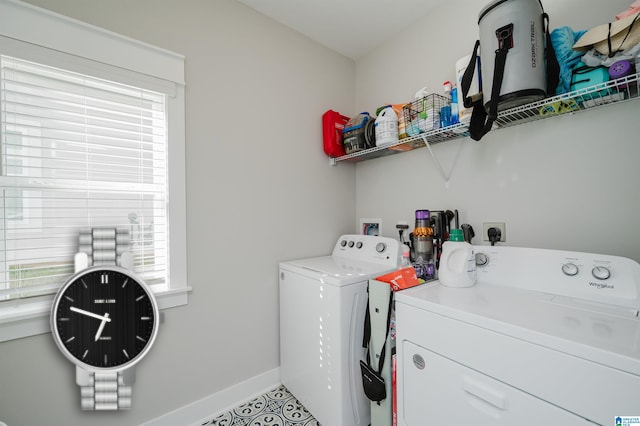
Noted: 6,48
